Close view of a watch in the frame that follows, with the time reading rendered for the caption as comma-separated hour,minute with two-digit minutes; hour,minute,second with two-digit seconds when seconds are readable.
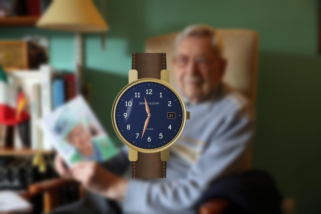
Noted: 11,33
